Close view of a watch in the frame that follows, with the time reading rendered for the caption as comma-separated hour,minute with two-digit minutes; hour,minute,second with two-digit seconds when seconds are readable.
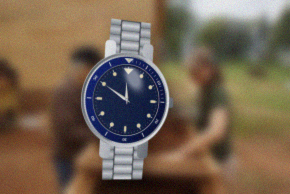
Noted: 11,50
